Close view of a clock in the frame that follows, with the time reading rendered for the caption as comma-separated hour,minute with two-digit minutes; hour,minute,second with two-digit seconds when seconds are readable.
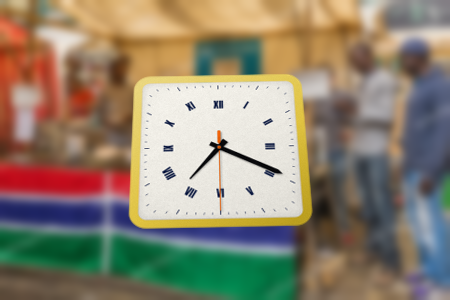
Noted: 7,19,30
